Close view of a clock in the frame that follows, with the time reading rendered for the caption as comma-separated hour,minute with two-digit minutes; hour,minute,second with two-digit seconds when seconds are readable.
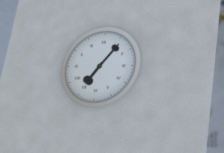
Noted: 7,06
